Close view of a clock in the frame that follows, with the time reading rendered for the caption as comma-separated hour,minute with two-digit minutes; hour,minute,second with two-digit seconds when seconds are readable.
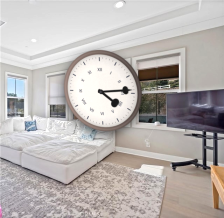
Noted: 4,14
